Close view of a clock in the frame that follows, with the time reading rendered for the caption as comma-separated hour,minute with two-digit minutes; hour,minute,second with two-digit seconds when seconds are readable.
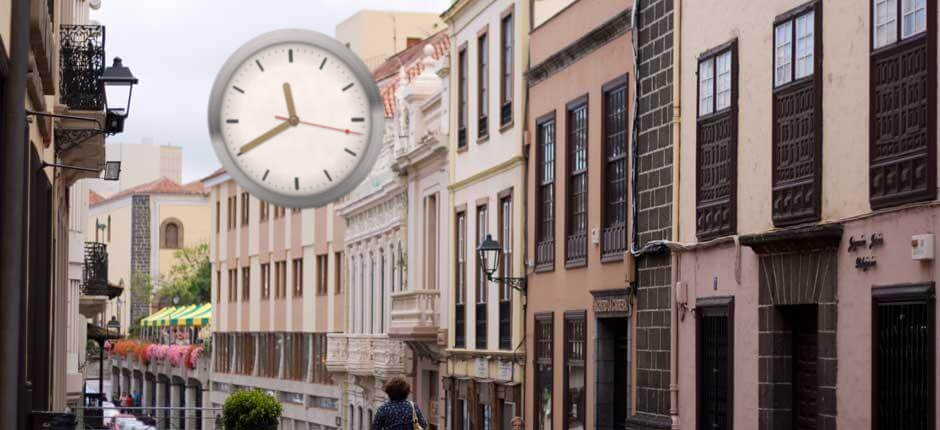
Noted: 11,40,17
